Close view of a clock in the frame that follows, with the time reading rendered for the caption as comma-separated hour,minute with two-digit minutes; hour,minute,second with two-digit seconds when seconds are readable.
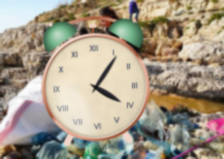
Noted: 4,06
